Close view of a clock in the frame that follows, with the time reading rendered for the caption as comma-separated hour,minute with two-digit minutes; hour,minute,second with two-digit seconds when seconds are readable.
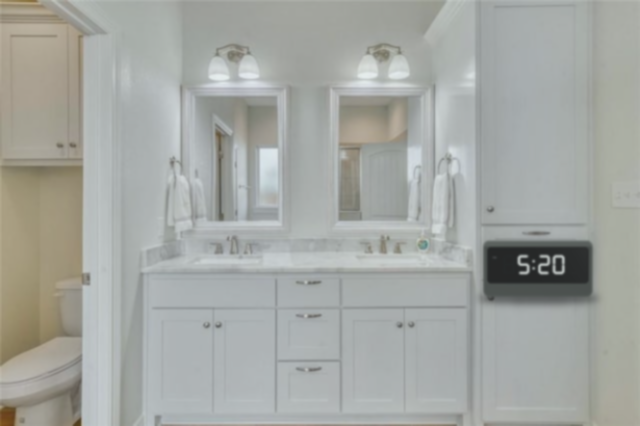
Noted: 5,20
